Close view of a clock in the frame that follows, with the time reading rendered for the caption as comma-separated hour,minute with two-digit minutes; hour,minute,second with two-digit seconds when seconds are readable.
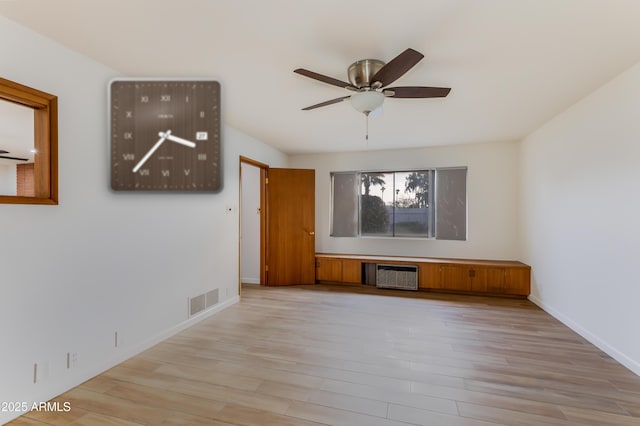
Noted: 3,37
